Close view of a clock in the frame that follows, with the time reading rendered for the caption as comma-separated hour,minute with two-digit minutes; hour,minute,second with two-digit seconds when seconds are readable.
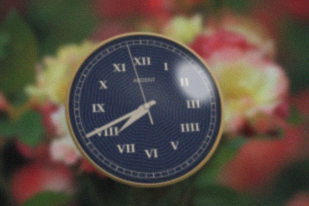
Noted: 7,40,58
